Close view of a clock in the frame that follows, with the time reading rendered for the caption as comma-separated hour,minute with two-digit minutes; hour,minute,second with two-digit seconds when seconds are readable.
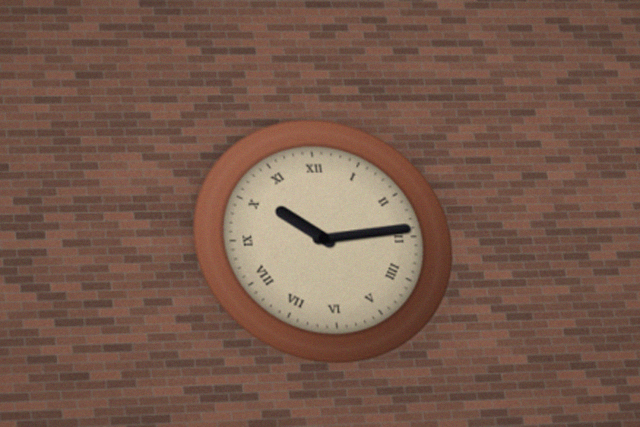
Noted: 10,14
